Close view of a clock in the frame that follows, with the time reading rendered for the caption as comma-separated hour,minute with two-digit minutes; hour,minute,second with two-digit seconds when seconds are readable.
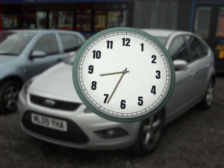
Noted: 8,34
